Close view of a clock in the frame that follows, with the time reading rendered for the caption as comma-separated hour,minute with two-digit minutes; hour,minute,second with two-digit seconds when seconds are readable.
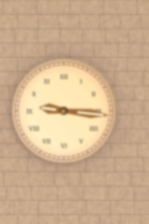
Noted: 9,16
